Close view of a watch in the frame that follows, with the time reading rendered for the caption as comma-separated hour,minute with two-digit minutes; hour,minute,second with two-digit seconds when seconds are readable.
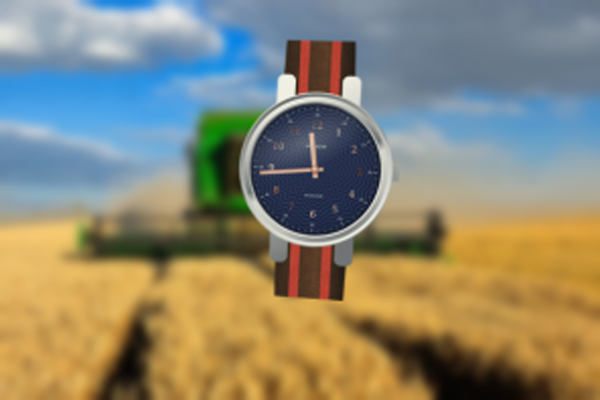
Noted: 11,44
